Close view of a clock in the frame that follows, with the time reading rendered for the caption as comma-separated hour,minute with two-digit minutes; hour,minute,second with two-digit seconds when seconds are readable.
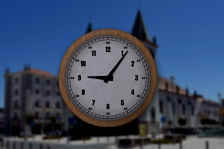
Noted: 9,06
